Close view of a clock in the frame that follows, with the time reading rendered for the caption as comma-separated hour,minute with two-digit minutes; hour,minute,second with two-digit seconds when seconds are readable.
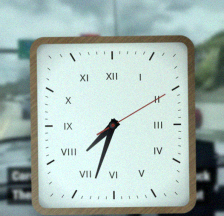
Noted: 7,33,10
